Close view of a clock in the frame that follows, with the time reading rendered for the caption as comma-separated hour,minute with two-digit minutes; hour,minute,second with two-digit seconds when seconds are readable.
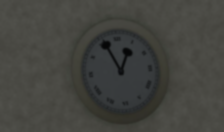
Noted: 12,56
